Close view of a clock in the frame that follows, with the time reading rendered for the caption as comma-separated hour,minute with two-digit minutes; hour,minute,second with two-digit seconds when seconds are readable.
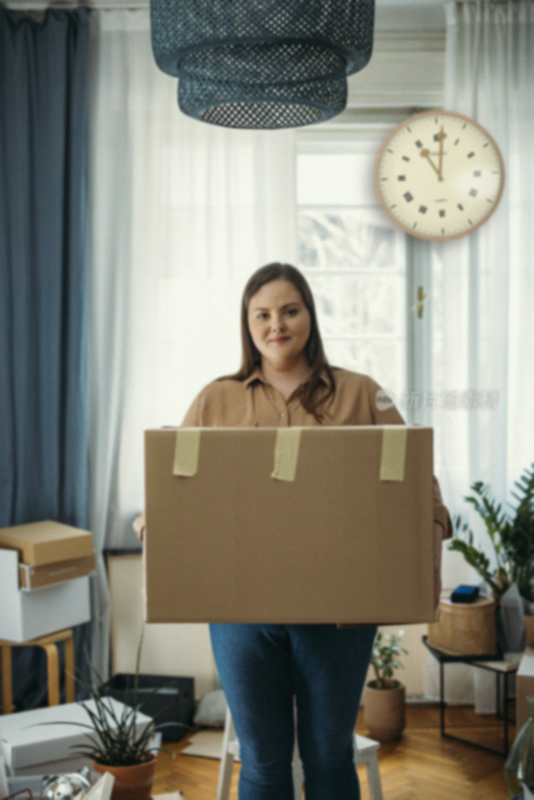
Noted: 11,01
